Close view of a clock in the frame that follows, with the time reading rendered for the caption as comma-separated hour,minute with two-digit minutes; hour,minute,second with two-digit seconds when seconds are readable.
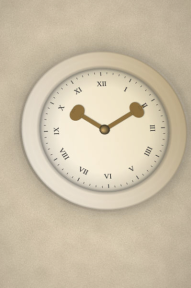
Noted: 10,10
